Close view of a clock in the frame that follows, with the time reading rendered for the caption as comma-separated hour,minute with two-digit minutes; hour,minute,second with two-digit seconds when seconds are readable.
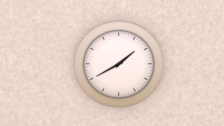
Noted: 1,40
